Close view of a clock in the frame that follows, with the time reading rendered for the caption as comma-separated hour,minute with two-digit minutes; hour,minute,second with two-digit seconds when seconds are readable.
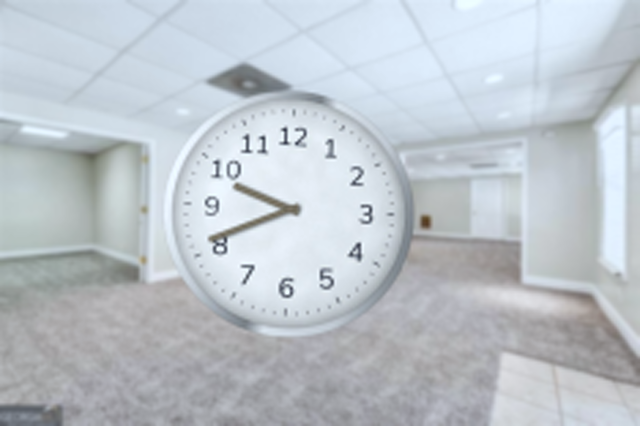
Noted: 9,41
